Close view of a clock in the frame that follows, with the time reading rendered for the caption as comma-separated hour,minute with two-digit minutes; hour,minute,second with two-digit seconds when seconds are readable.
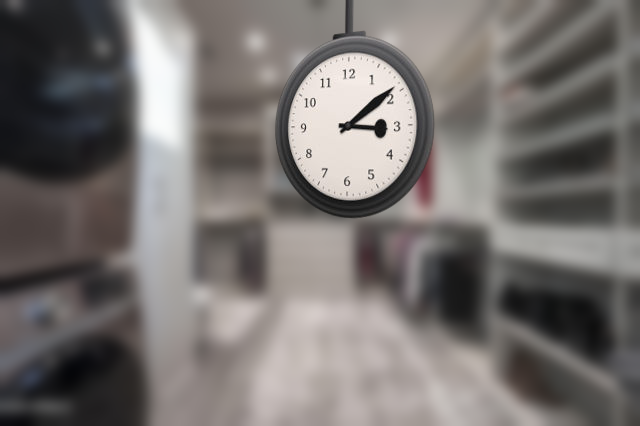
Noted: 3,09
